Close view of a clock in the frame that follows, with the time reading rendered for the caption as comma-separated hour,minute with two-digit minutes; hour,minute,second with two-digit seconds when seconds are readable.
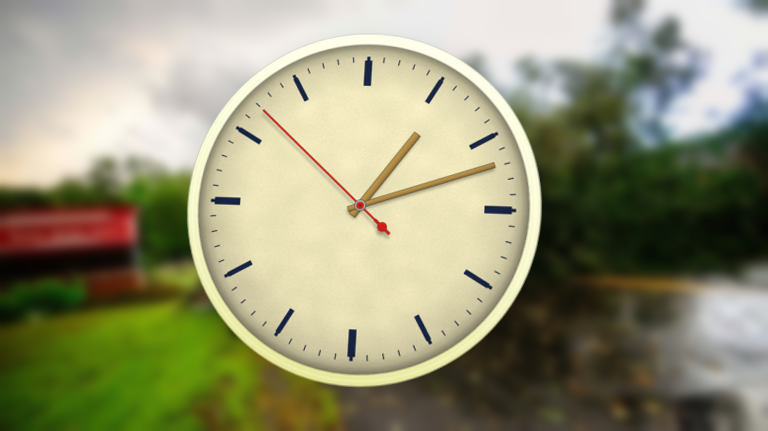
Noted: 1,11,52
